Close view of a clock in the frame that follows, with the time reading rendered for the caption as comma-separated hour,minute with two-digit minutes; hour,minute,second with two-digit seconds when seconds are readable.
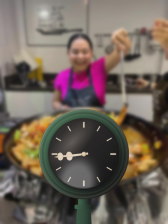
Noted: 8,44
